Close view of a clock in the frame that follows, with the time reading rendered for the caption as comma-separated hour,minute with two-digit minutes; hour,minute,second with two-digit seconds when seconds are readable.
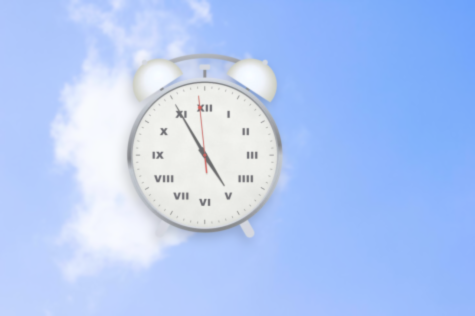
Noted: 4,54,59
